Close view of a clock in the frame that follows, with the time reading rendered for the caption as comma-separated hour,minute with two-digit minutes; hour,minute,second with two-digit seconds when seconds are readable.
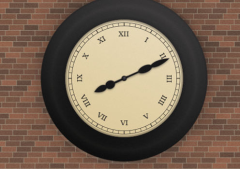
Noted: 8,11
